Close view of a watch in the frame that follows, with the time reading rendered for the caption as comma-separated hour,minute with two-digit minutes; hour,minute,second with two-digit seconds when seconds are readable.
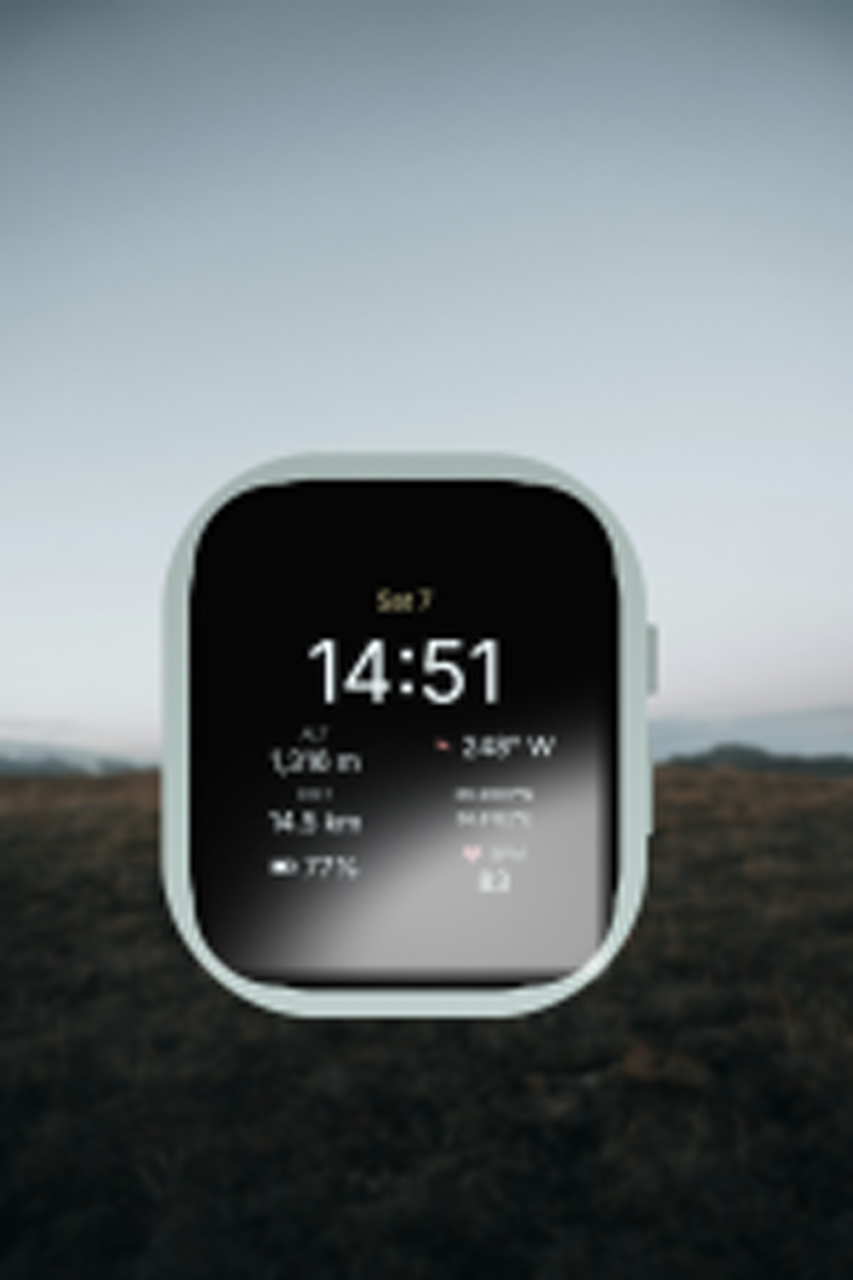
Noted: 14,51
